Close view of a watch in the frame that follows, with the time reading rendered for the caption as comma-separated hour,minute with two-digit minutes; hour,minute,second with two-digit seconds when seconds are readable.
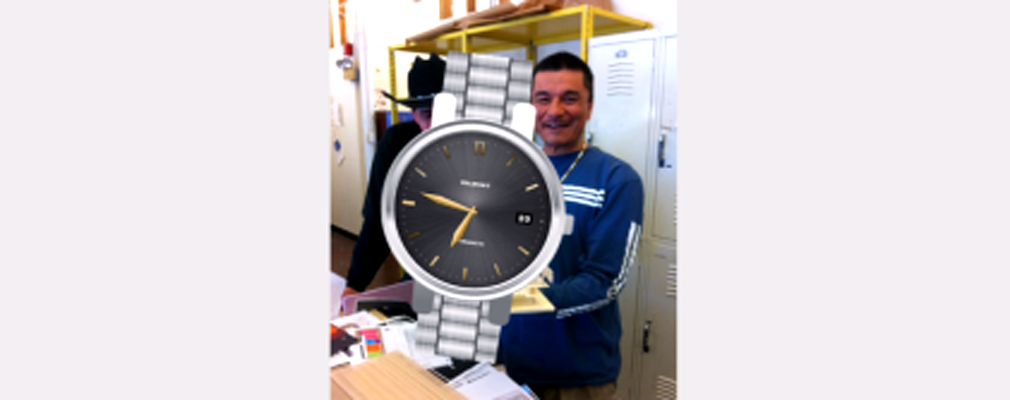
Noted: 6,47
